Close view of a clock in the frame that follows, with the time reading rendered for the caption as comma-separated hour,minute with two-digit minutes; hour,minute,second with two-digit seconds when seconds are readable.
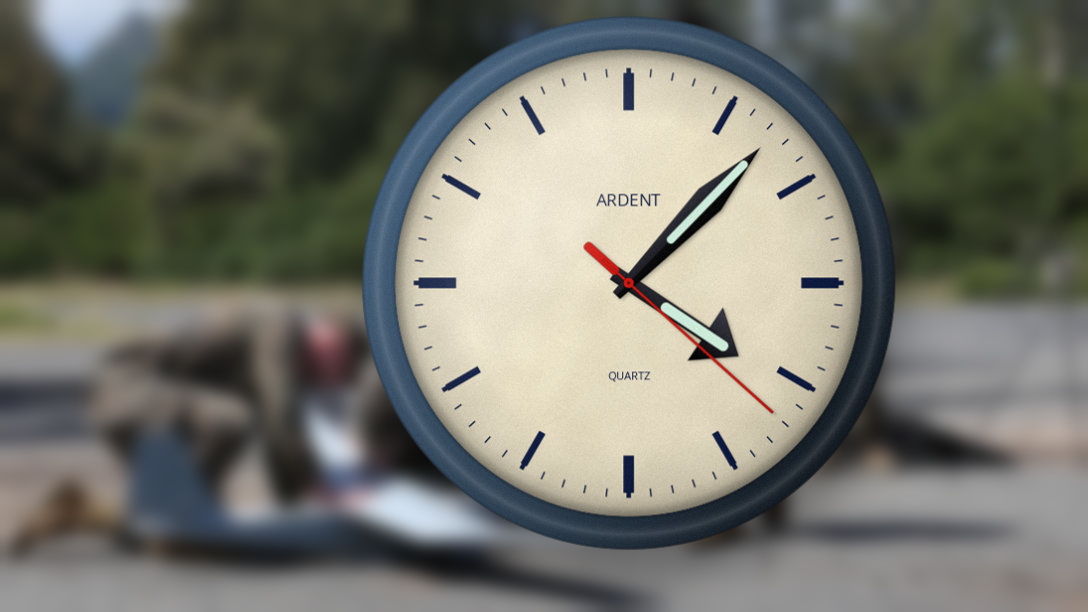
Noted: 4,07,22
